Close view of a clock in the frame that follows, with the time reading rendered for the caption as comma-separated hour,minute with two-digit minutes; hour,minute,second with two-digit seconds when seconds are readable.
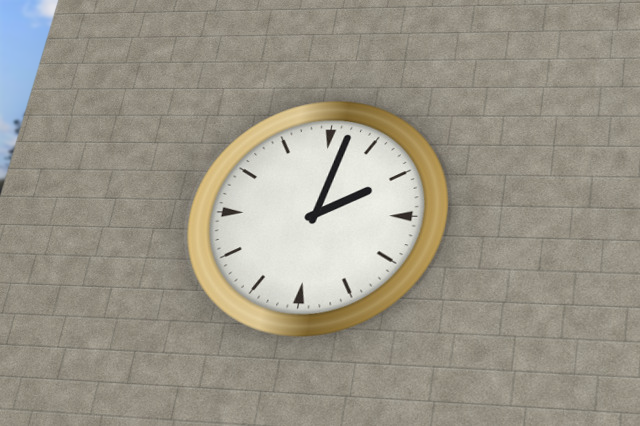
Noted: 2,02
